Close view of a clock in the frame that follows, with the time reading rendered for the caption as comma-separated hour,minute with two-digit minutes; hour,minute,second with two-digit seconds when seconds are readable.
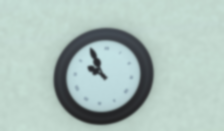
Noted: 9,55
